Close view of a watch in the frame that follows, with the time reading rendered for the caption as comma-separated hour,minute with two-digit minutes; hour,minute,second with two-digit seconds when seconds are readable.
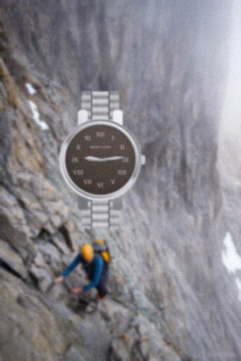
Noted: 9,14
